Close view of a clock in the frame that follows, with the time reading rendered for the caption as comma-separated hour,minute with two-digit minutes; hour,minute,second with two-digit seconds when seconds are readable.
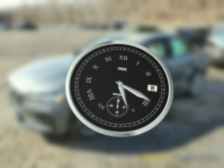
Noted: 5,19
